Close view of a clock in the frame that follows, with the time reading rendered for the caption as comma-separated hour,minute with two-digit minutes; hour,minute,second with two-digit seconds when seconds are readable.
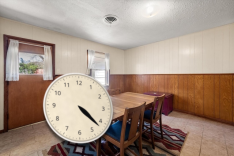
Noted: 4,22
